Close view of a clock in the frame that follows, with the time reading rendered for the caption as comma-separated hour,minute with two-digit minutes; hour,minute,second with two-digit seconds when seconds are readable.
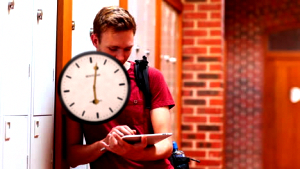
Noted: 6,02
